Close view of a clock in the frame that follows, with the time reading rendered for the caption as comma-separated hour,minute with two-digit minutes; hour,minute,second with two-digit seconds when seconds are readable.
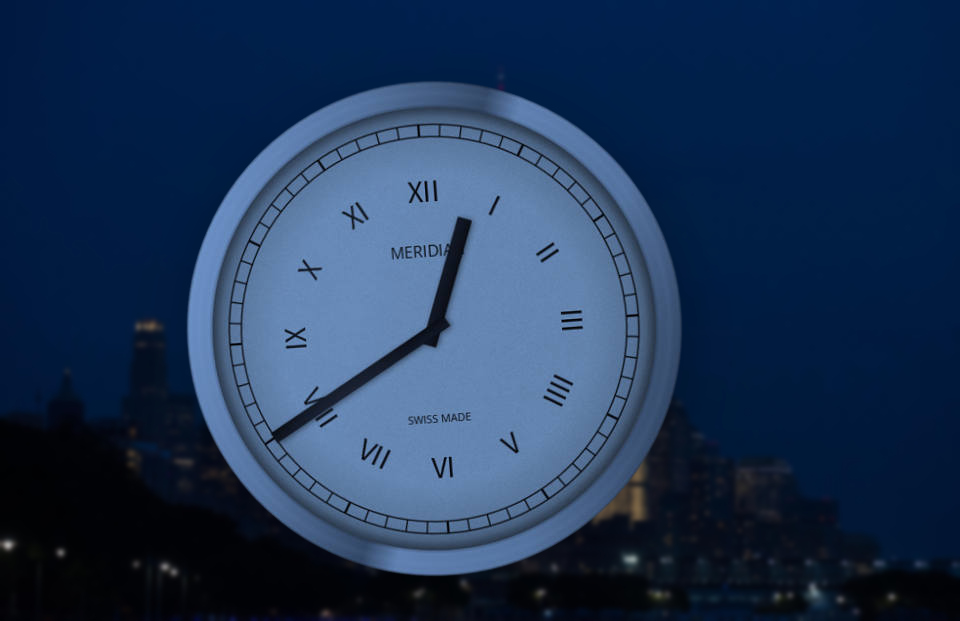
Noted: 12,40
